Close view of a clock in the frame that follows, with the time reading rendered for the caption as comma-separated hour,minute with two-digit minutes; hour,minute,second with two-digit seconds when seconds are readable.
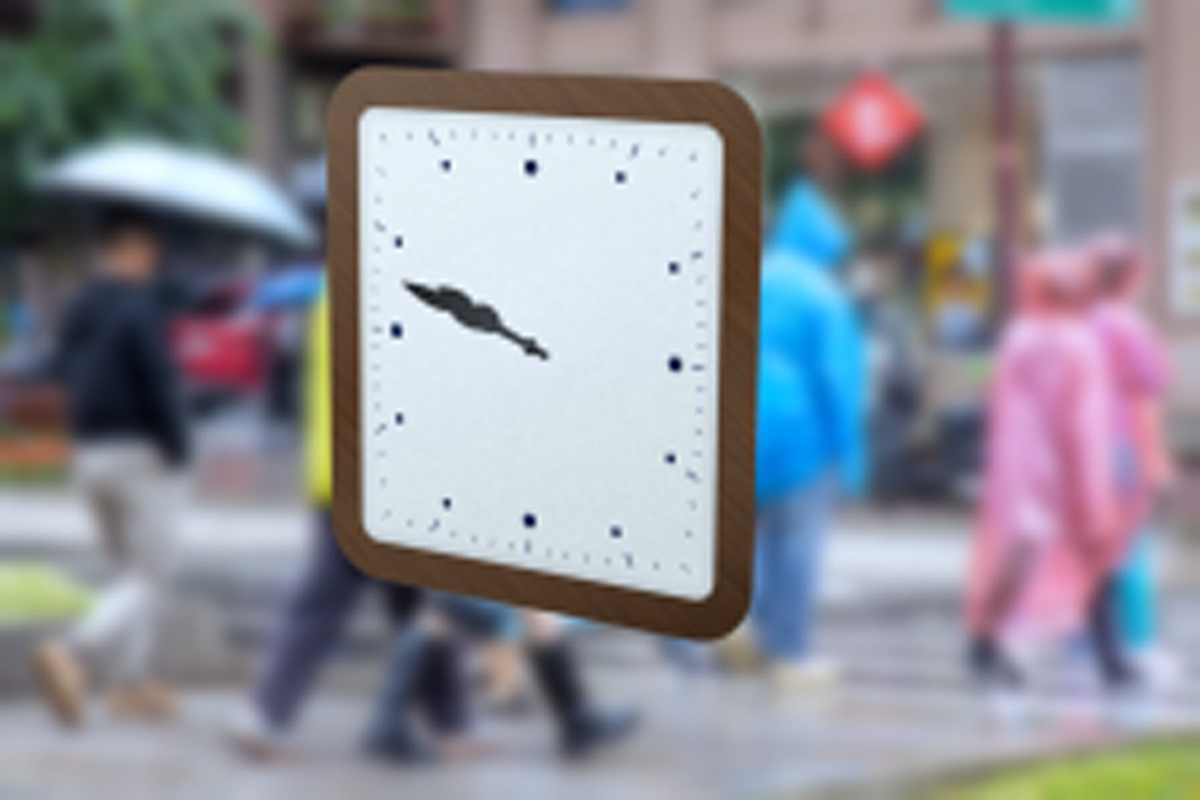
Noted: 9,48
